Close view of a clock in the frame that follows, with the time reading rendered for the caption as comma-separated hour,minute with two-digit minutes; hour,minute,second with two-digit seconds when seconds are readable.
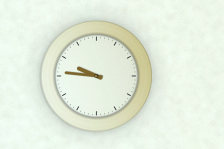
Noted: 9,46
